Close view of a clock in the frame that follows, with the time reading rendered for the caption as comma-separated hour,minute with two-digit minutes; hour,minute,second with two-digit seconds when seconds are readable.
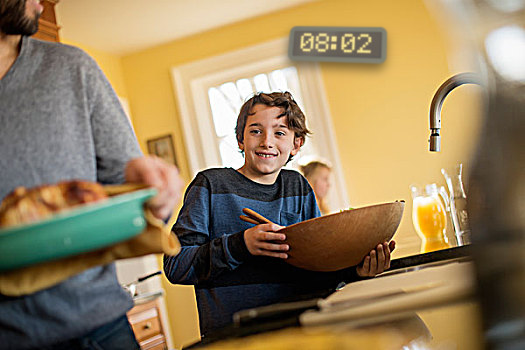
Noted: 8,02
